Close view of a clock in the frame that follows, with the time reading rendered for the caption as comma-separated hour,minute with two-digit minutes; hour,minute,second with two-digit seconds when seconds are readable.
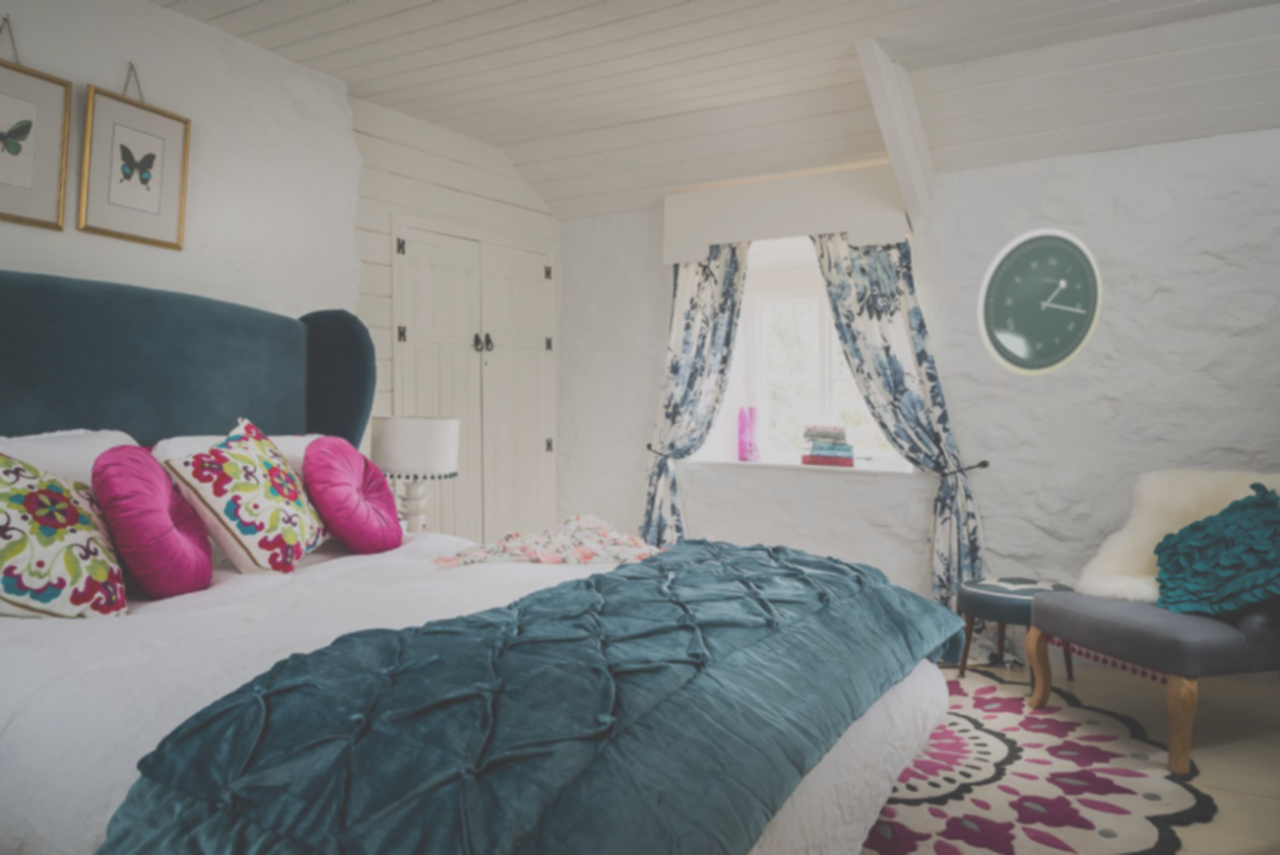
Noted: 1,16
